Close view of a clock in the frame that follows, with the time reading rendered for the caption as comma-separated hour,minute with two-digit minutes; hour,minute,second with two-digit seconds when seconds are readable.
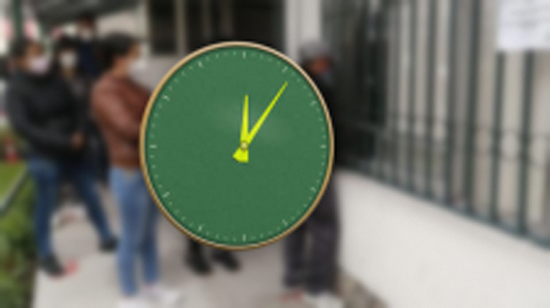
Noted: 12,06
